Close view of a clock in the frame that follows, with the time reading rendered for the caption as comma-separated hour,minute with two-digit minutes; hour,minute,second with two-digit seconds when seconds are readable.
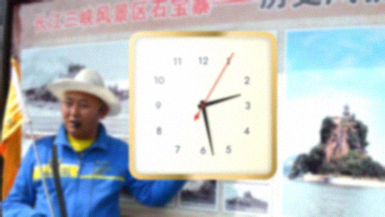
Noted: 2,28,05
